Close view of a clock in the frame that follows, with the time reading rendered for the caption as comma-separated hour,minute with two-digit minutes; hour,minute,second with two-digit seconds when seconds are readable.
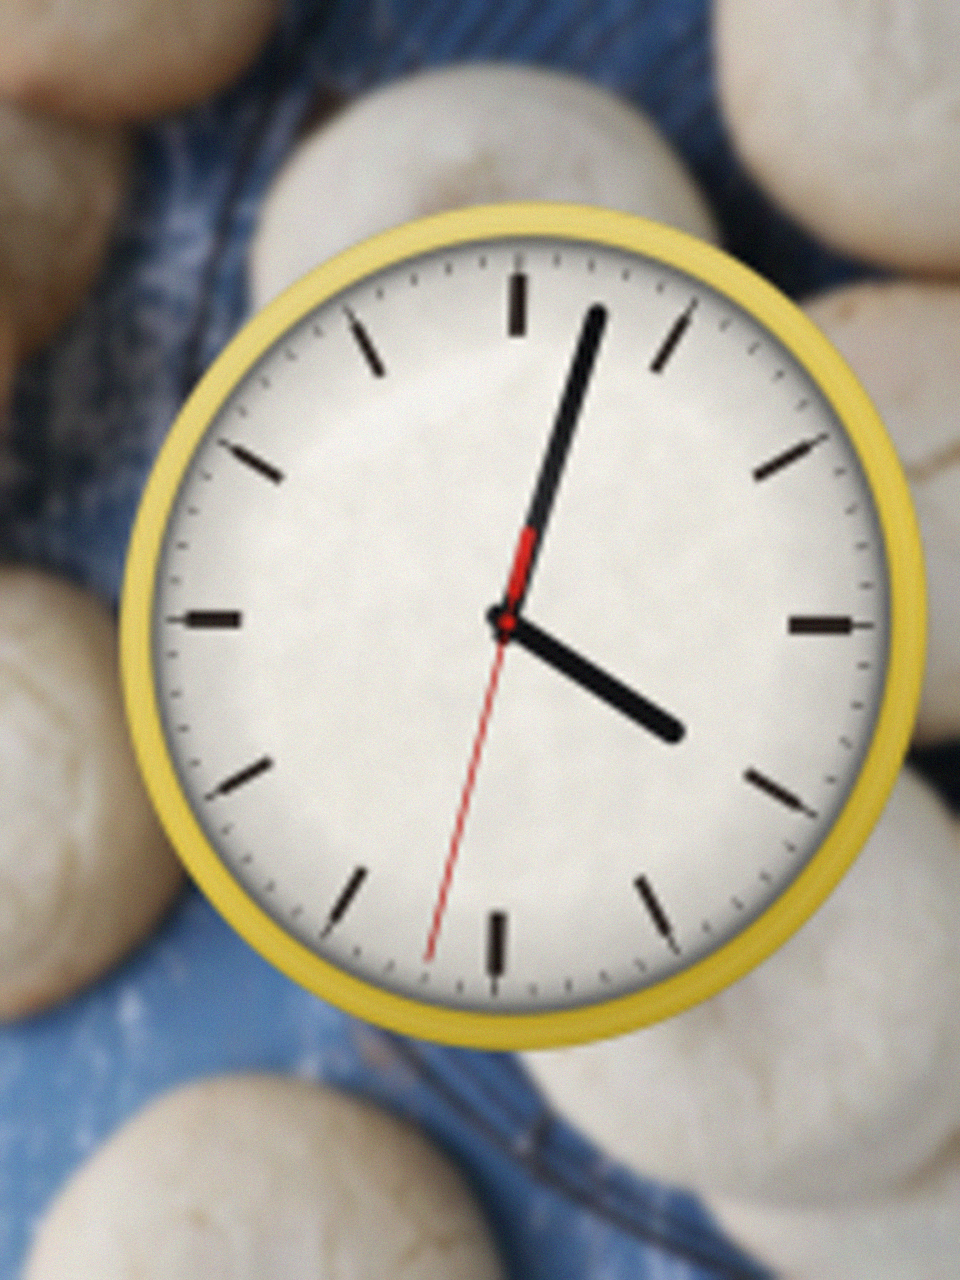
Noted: 4,02,32
